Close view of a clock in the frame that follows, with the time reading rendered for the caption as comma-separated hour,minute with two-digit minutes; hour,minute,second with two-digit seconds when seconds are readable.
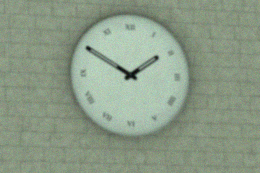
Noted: 1,50
